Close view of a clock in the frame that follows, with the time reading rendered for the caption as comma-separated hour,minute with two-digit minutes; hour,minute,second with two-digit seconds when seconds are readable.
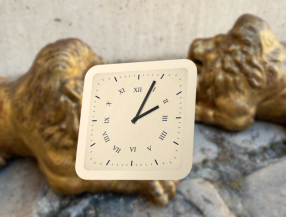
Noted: 2,04
